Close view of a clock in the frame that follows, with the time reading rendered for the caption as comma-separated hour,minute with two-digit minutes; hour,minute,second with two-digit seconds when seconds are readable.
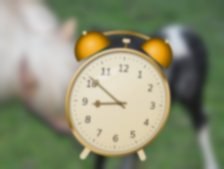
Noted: 8,51
